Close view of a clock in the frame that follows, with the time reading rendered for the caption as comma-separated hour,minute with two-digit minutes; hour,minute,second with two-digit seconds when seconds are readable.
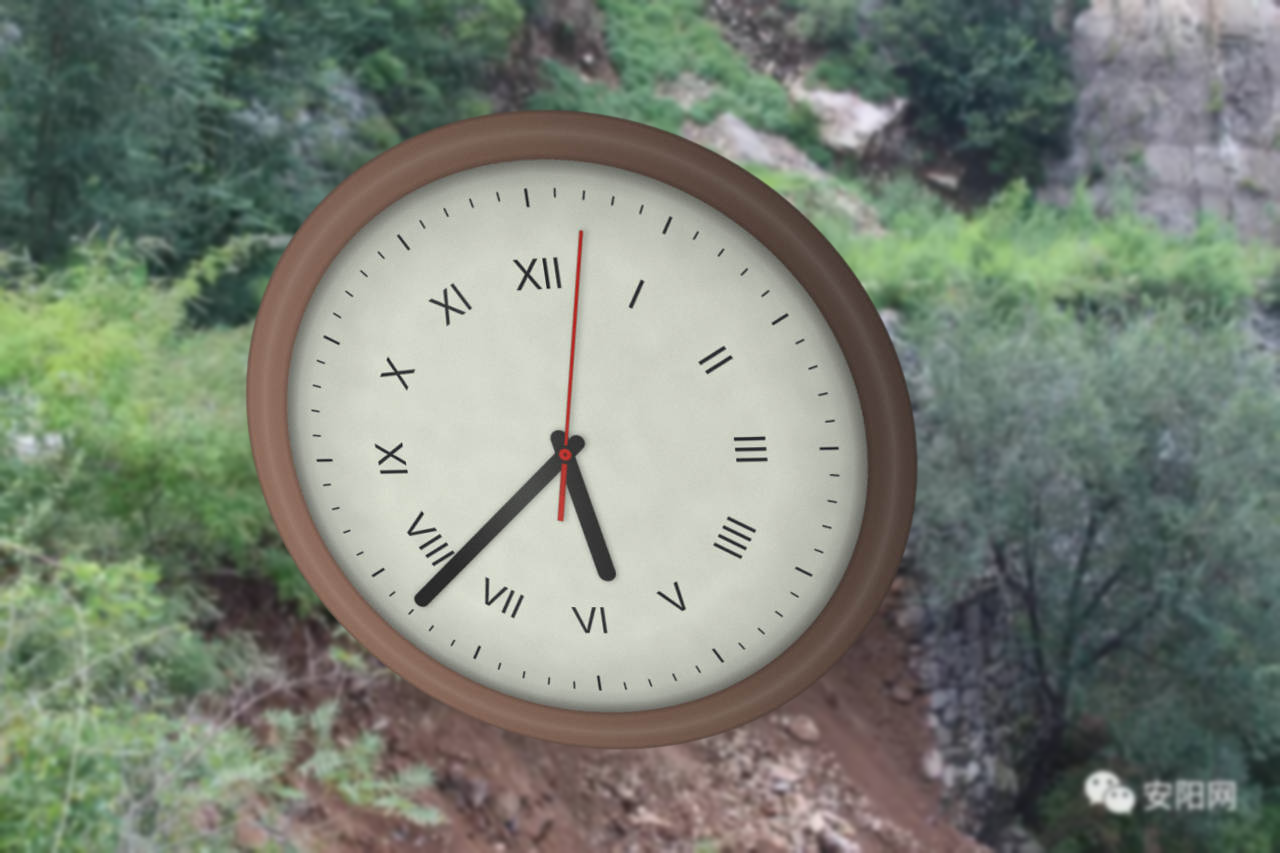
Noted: 5,38,02
